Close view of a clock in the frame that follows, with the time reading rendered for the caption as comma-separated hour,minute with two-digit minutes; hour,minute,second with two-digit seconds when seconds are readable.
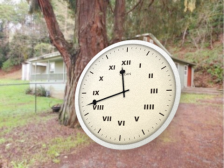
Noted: 11,42
